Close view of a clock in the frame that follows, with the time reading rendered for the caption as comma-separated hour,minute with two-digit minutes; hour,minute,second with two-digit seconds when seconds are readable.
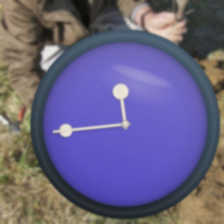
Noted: 11,44
